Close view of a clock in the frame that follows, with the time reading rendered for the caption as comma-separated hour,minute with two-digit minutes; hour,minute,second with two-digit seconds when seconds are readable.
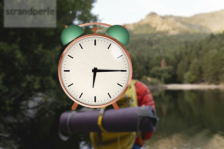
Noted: 6,15
